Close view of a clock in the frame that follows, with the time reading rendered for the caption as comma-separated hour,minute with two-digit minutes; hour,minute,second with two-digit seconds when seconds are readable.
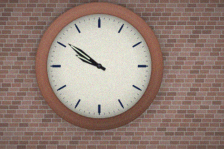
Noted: 9,51
